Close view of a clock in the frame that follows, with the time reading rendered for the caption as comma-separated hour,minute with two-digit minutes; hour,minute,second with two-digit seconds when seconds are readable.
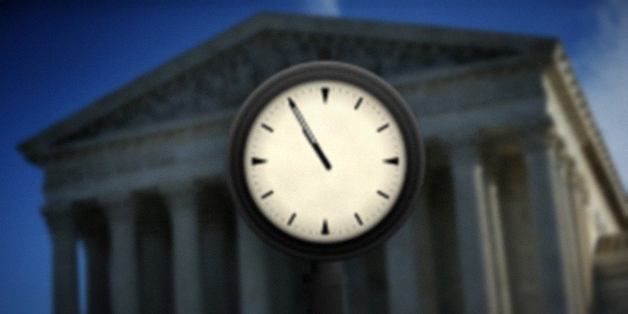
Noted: 10,55
